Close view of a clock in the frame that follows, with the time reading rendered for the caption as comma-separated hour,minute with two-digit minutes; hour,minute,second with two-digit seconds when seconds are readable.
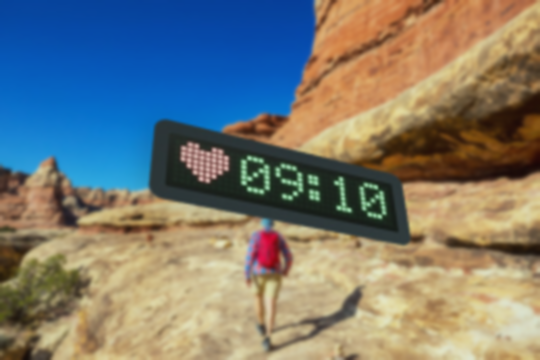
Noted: 9,10
